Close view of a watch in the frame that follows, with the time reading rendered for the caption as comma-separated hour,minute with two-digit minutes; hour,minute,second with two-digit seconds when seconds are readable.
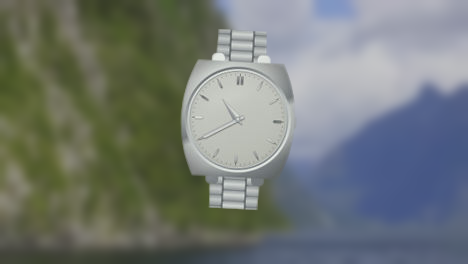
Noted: 10,40
